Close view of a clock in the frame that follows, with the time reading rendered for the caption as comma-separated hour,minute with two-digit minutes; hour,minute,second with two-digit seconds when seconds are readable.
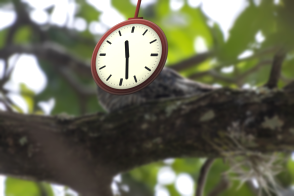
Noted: 11,28
